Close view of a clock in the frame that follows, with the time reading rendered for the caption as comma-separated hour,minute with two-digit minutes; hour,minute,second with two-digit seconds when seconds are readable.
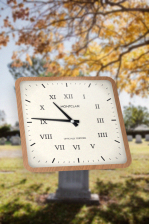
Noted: 10,46
